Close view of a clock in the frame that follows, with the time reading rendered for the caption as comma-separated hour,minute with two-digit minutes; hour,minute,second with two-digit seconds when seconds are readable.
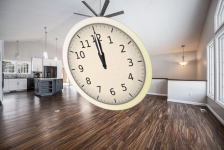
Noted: 12,00
